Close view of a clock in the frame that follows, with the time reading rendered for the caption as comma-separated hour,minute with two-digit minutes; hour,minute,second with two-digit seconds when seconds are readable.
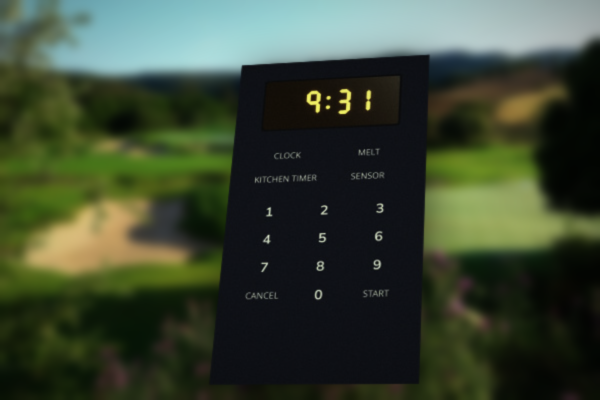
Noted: 9,31
